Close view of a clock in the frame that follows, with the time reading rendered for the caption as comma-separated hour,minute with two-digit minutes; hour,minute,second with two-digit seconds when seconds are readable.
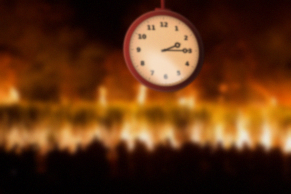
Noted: 2,15
